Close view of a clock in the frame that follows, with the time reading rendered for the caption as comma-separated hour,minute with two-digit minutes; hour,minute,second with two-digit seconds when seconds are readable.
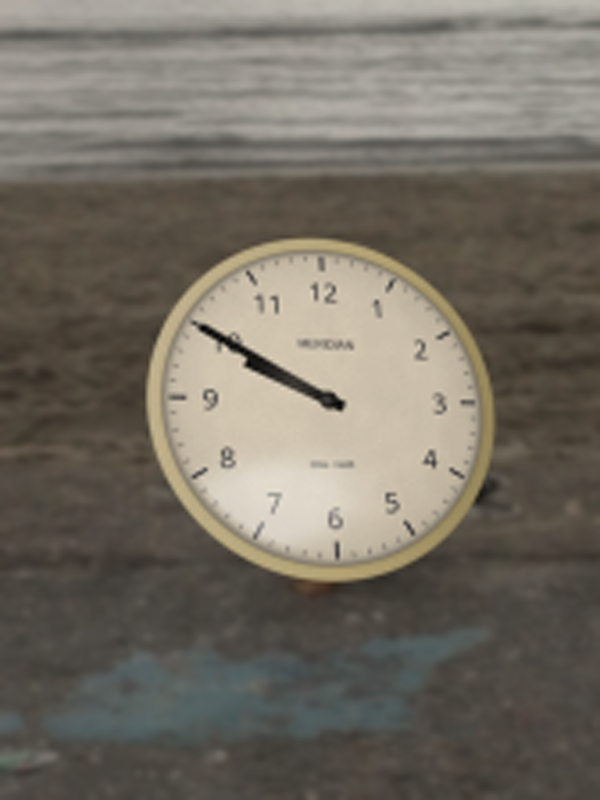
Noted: 9,50
